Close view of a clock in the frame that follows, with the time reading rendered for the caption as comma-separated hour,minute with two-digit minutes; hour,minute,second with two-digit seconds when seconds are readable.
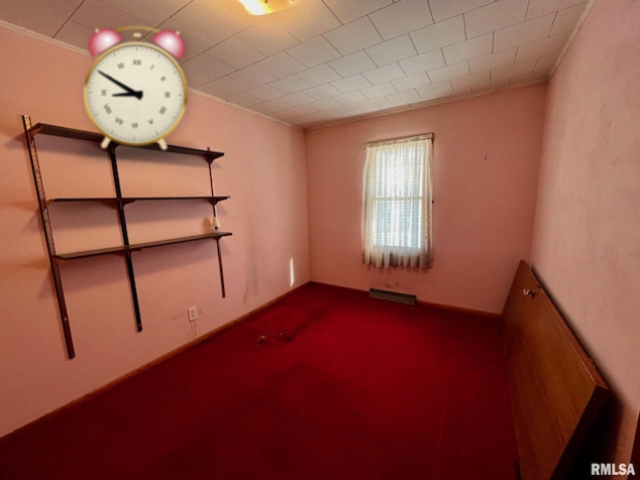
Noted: 8,50
